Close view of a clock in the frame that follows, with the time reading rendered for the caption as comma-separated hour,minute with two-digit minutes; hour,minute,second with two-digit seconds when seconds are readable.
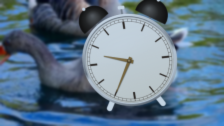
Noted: 9,35
